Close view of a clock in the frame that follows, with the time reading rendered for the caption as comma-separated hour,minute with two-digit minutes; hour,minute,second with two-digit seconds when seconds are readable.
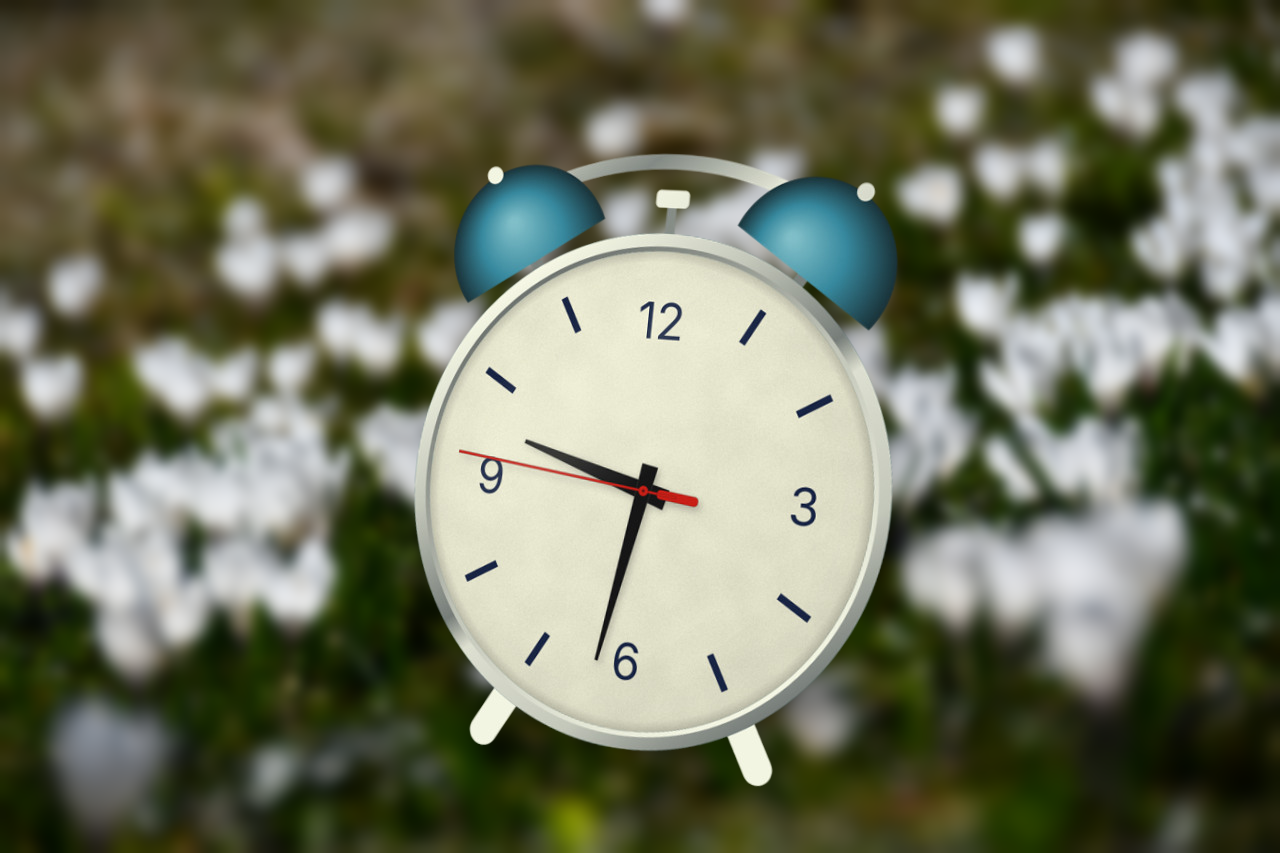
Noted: 9,31,46
